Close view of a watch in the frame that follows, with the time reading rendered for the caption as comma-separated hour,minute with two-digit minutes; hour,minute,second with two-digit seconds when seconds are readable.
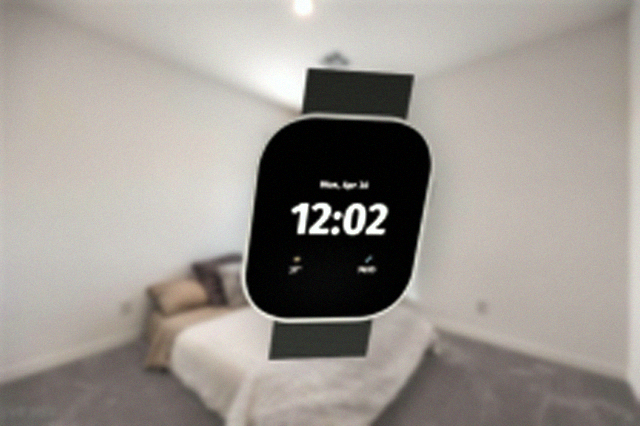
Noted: 12,02
